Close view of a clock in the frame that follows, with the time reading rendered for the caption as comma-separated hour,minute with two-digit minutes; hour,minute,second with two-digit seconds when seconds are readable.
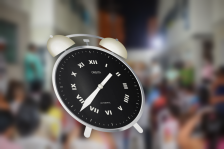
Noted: 1,38
